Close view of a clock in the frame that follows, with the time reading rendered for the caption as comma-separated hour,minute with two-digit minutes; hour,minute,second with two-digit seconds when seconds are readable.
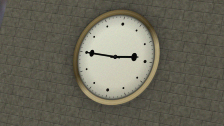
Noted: 2,45
